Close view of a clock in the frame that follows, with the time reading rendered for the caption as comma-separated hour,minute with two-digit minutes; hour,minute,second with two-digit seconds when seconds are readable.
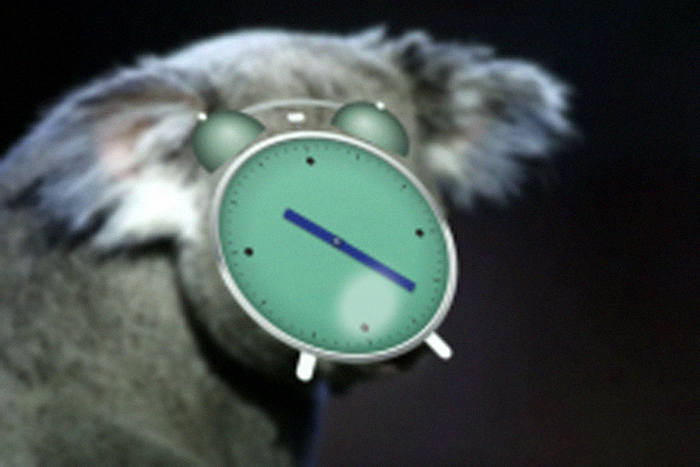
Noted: 10,22
